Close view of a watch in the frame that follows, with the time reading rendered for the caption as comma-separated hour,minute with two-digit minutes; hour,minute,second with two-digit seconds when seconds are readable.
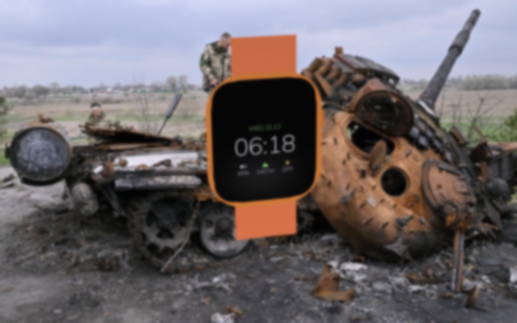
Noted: 6,18
